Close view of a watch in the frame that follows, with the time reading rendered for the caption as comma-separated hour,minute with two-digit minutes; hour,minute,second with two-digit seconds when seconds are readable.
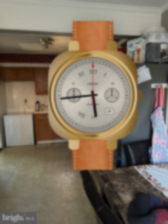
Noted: 5,44
